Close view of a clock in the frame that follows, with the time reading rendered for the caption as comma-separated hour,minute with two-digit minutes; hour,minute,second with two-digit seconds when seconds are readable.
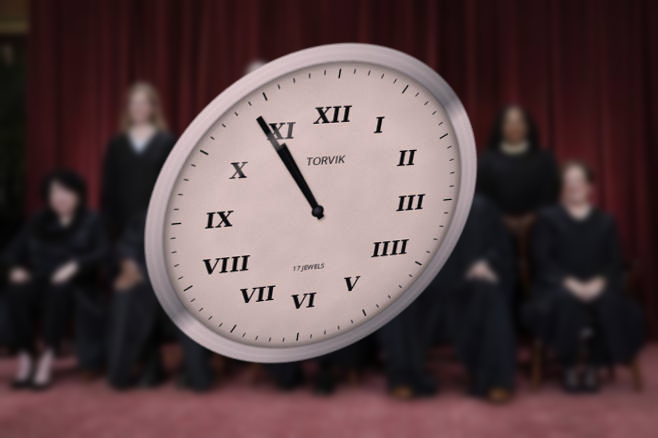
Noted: 10,54
